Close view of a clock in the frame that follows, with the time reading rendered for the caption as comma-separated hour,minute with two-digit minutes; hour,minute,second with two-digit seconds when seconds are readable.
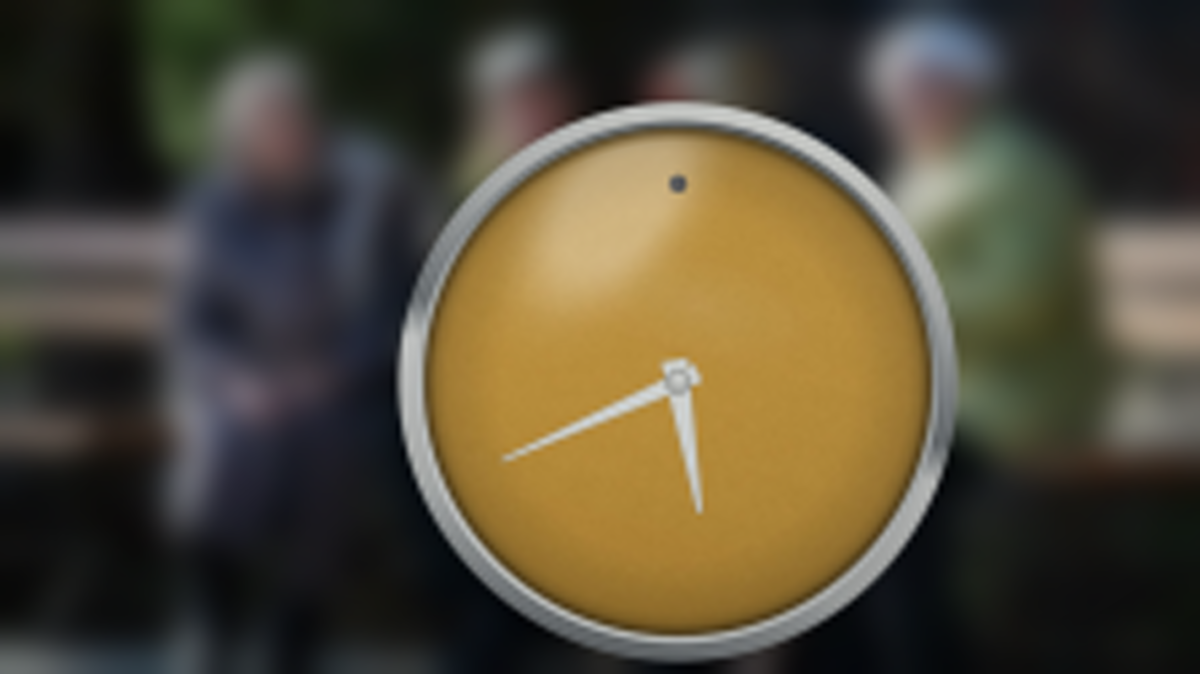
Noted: 5,41
